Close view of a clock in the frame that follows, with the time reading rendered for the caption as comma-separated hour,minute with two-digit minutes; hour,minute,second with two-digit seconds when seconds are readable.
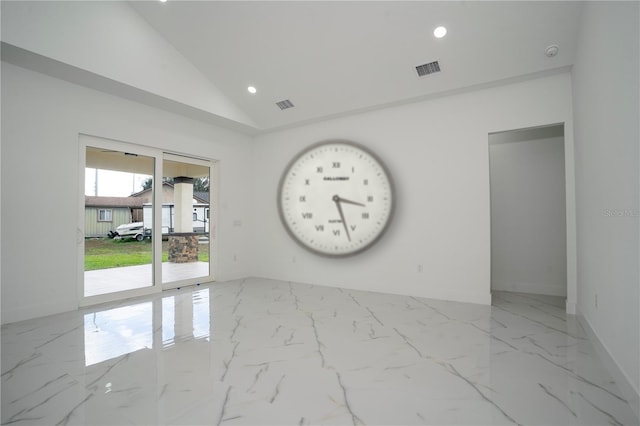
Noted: 3,27
